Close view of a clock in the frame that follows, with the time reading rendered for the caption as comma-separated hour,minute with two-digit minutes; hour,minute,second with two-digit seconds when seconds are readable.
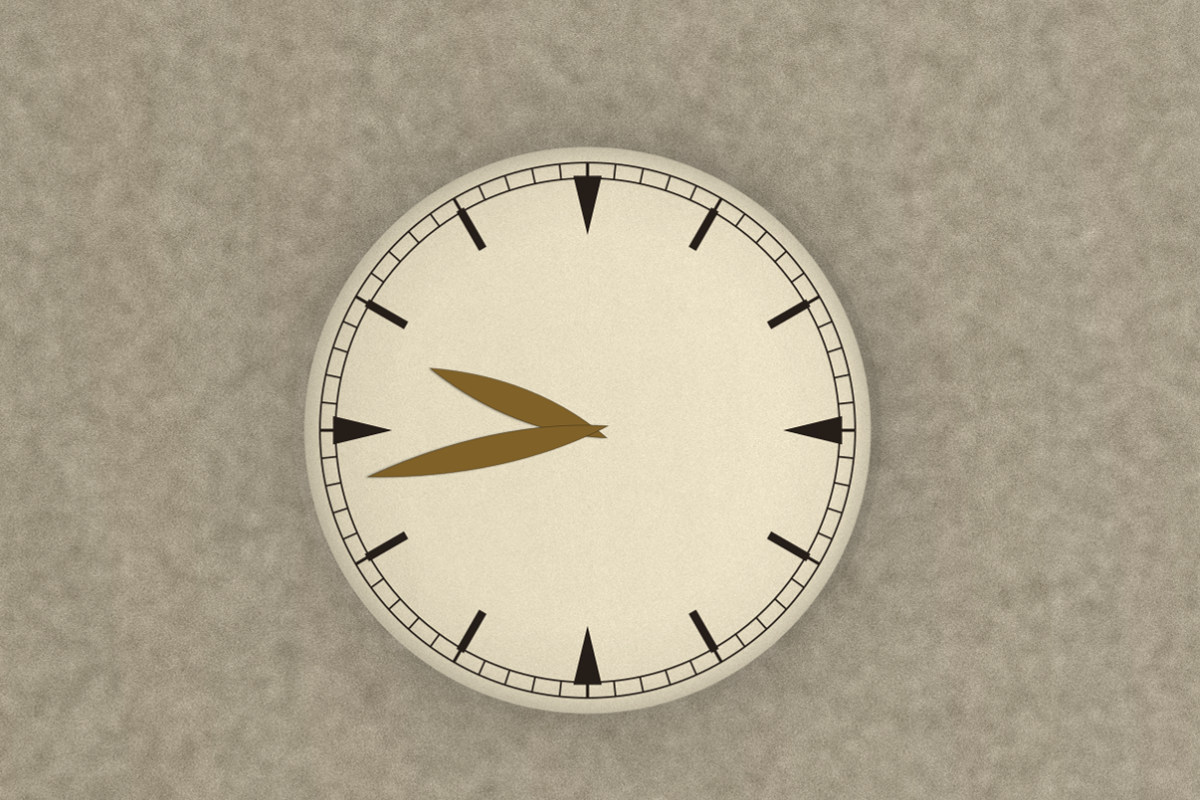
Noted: 9,43
